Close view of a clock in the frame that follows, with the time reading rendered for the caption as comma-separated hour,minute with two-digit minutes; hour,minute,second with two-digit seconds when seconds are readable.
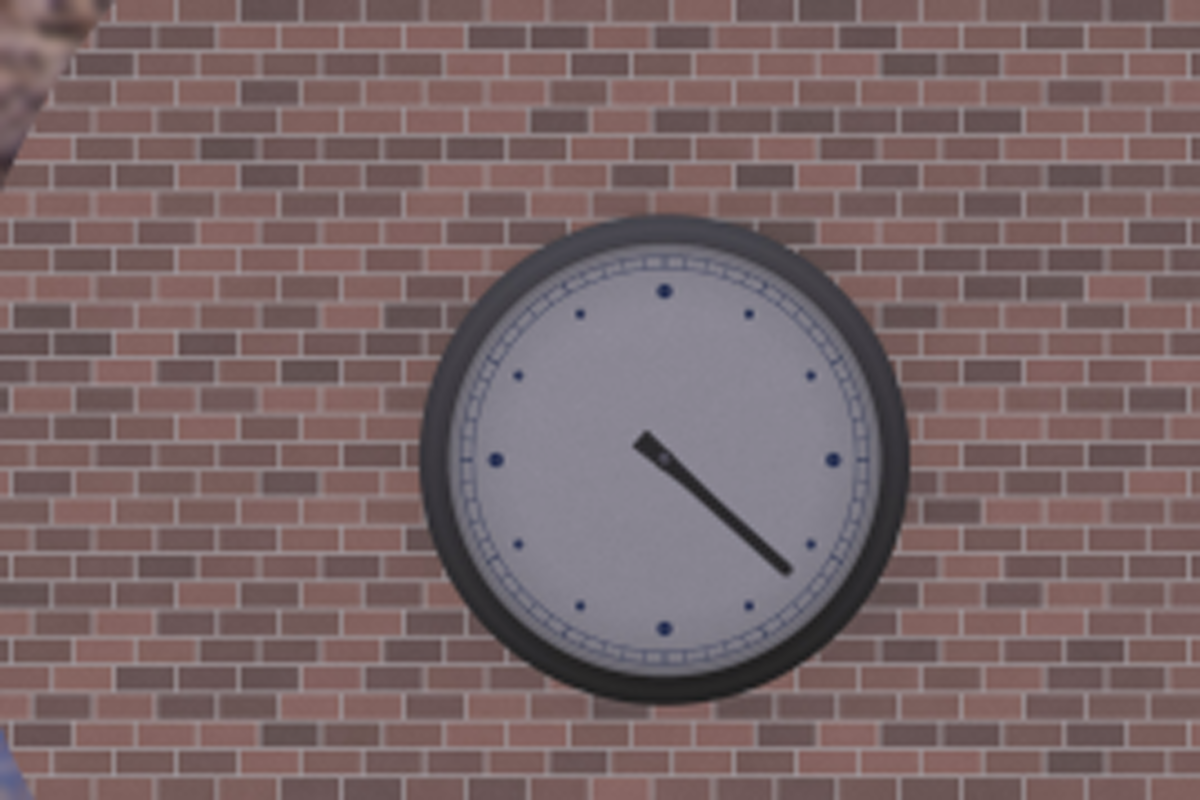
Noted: 4,22
